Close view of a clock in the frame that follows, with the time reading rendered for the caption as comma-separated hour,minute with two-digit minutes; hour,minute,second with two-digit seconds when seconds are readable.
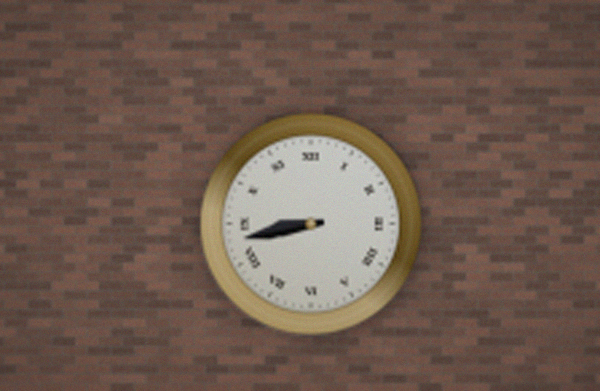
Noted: 8,43
